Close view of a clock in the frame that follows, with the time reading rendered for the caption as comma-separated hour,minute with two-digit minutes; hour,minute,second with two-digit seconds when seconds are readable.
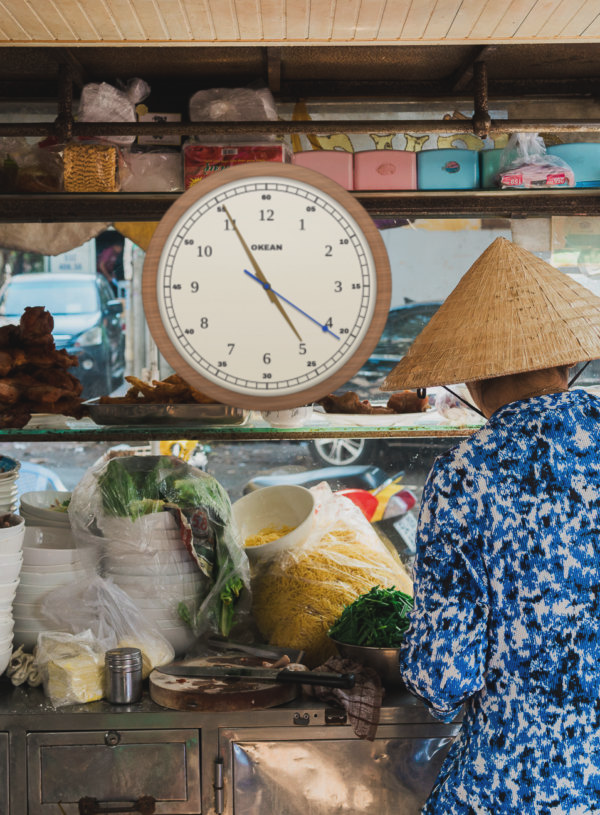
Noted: 4,55,21
